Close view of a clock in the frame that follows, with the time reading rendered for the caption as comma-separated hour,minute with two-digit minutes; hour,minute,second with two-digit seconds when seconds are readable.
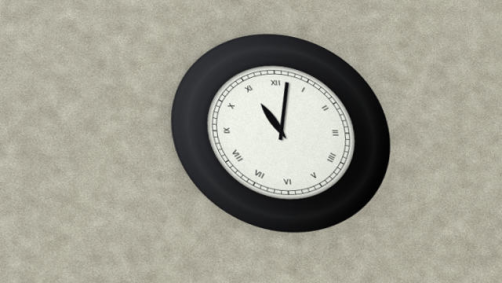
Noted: 11,02
